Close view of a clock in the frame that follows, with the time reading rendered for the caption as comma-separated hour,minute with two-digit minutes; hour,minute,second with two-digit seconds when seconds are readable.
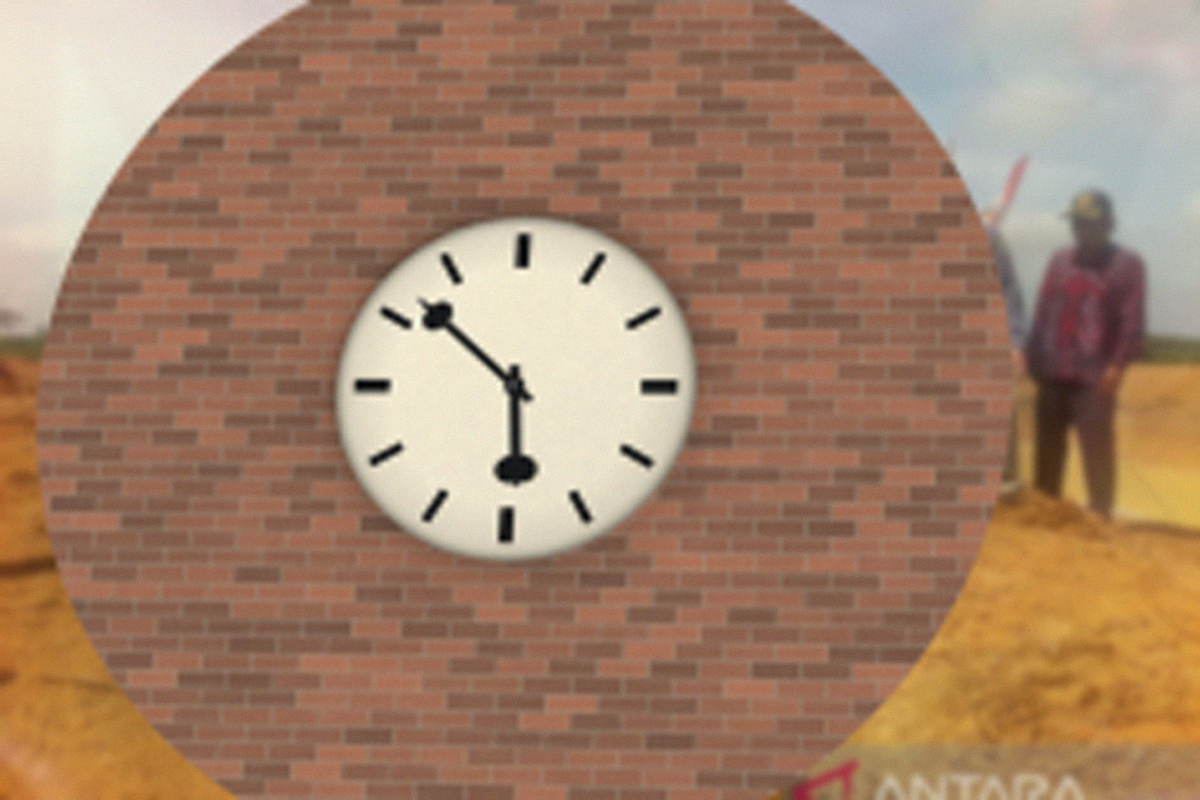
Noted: 5,52
